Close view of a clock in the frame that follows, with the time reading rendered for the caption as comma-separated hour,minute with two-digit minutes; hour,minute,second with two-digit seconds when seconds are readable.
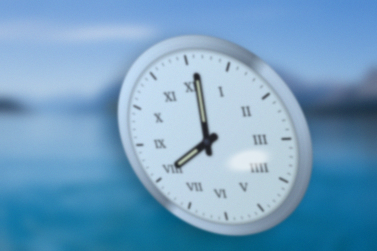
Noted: 8,01
